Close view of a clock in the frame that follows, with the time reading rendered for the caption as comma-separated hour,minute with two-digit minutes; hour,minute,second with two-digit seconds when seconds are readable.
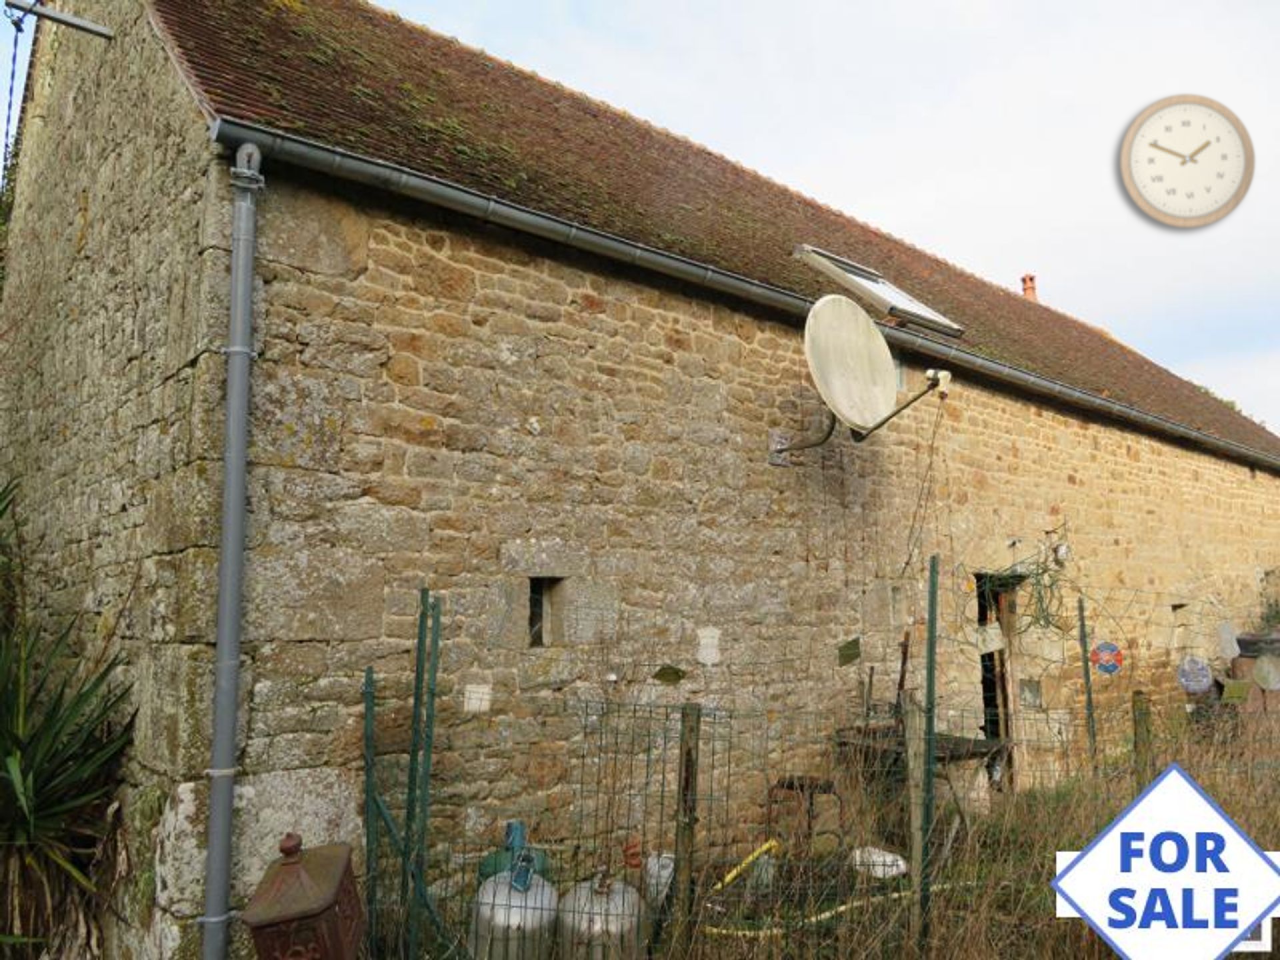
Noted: 1,49
